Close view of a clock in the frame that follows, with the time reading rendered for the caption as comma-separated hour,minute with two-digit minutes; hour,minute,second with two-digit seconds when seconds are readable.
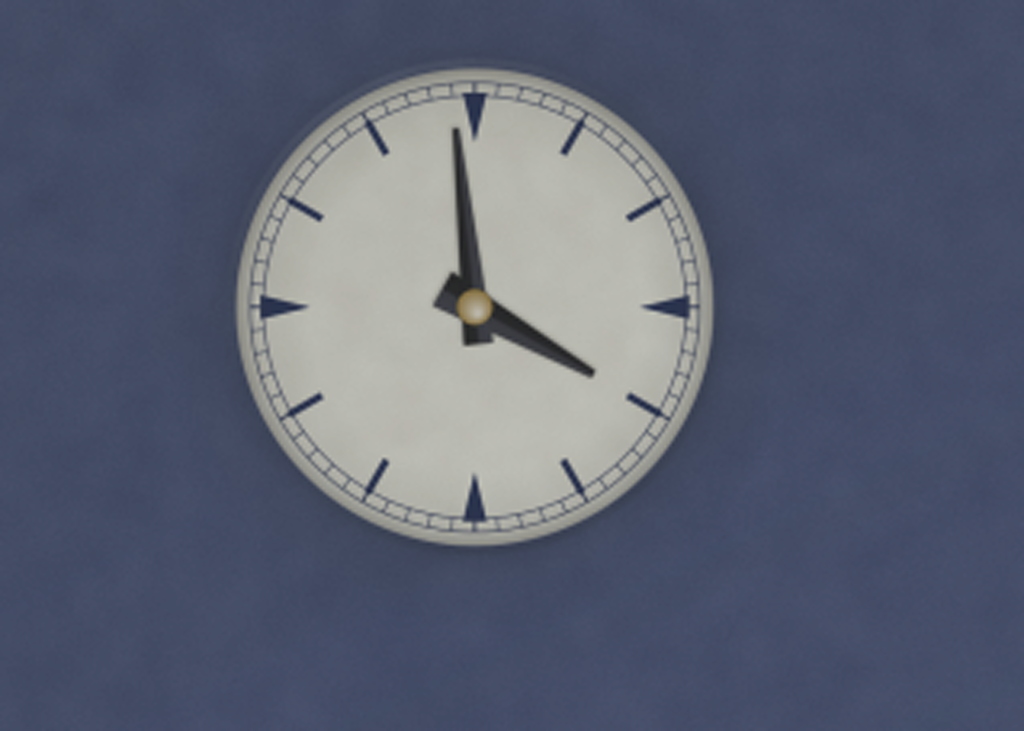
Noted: 3,59
